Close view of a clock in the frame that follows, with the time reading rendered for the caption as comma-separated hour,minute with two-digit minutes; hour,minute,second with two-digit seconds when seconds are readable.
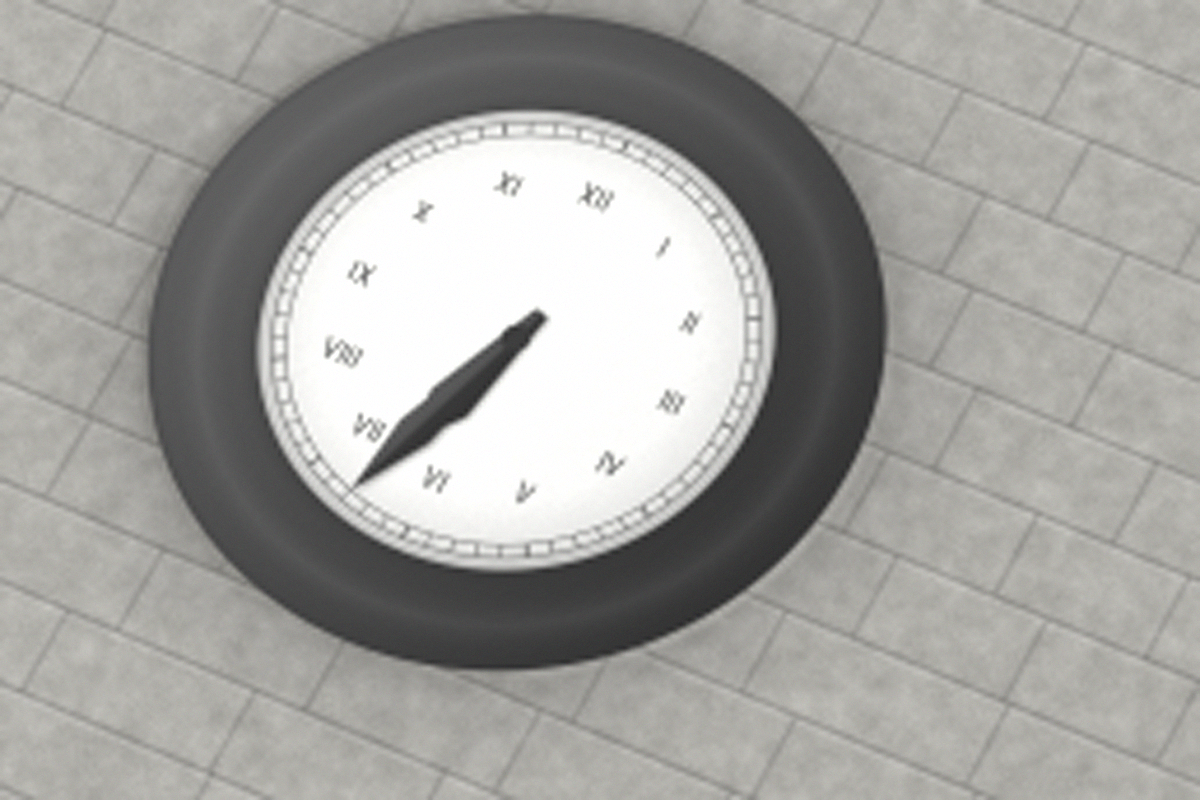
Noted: 6,33
